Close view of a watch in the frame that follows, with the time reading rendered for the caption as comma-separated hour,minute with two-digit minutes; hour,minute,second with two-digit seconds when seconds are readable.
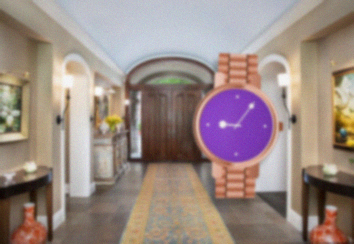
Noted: 9,06
